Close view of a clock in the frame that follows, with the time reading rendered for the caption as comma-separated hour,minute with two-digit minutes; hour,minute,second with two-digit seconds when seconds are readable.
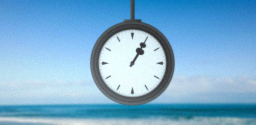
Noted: 1,05
